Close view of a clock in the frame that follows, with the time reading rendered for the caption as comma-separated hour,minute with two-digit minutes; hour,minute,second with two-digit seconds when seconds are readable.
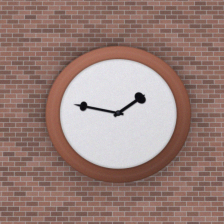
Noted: 1,47
